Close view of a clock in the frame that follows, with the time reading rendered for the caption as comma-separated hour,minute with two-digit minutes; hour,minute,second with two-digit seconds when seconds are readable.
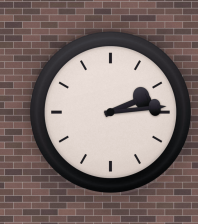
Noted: 2,14
